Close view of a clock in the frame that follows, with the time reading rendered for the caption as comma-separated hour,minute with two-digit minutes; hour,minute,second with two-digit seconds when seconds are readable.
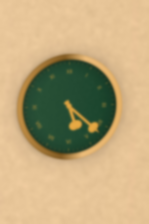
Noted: 5,22
